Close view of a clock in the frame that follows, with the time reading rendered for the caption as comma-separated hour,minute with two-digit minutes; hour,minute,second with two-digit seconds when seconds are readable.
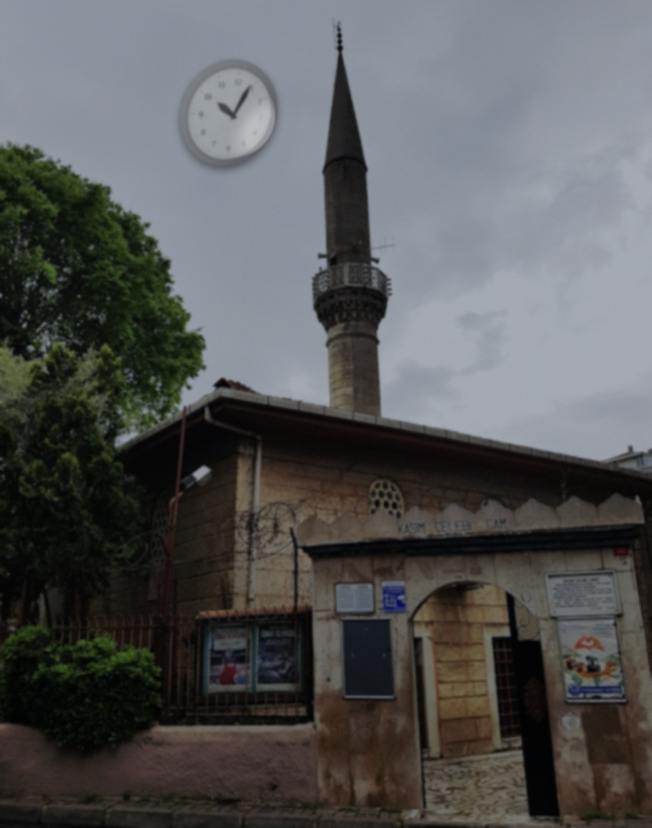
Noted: 10,04
